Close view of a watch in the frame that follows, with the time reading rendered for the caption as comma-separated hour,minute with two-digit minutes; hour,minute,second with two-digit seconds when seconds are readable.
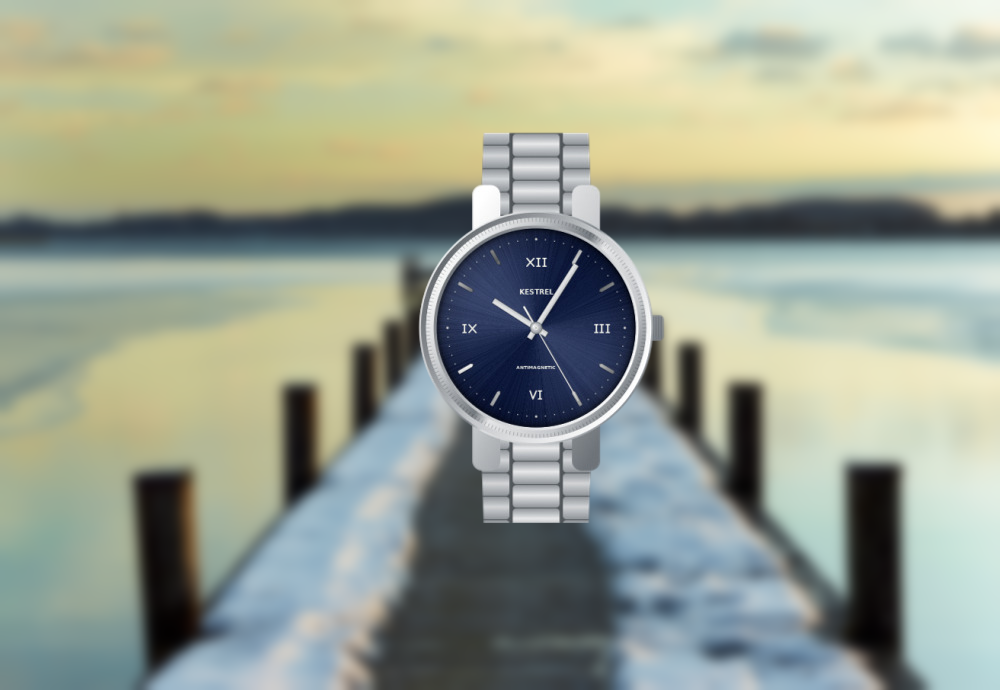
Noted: 10,05,25
